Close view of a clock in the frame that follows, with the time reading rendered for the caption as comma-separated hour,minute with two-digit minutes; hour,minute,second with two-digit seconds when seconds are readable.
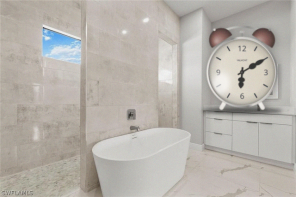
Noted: 6,10
